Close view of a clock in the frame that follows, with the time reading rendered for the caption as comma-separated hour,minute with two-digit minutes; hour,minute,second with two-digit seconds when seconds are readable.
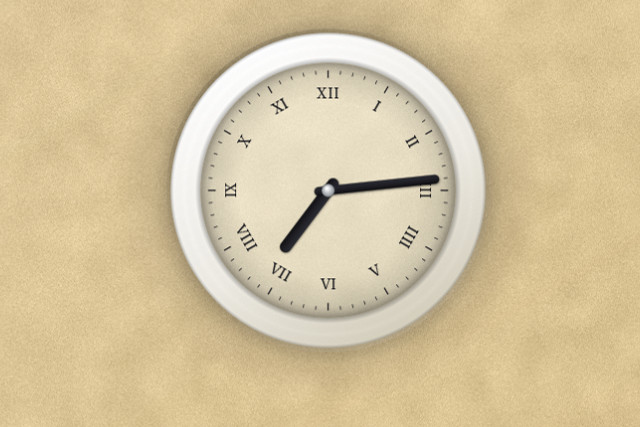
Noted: 7,14
